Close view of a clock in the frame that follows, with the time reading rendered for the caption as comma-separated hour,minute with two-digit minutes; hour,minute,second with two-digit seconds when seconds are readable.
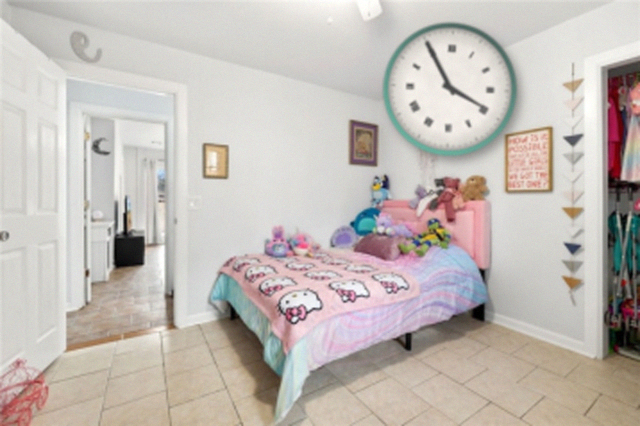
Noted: 3,55
